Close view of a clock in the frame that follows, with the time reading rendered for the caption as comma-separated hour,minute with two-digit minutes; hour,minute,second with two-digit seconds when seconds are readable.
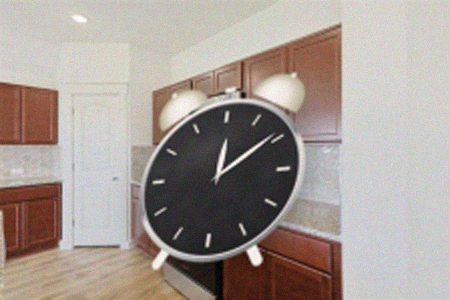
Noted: 12,09
